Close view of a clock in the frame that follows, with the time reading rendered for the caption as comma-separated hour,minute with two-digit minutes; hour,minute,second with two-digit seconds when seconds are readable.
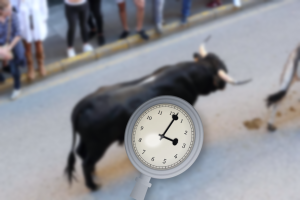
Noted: 3,02
